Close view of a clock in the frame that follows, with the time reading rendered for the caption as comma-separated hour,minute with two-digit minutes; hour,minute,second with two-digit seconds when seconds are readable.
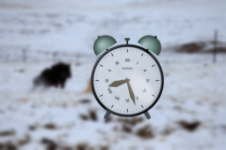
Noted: 8,27
